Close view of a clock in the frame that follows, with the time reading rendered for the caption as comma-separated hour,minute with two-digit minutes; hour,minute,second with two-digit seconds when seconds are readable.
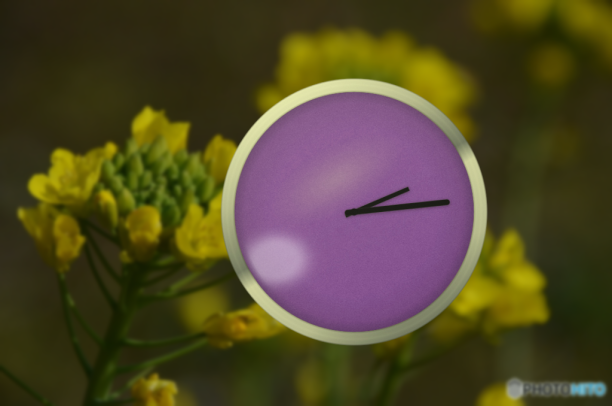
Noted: 2,14
